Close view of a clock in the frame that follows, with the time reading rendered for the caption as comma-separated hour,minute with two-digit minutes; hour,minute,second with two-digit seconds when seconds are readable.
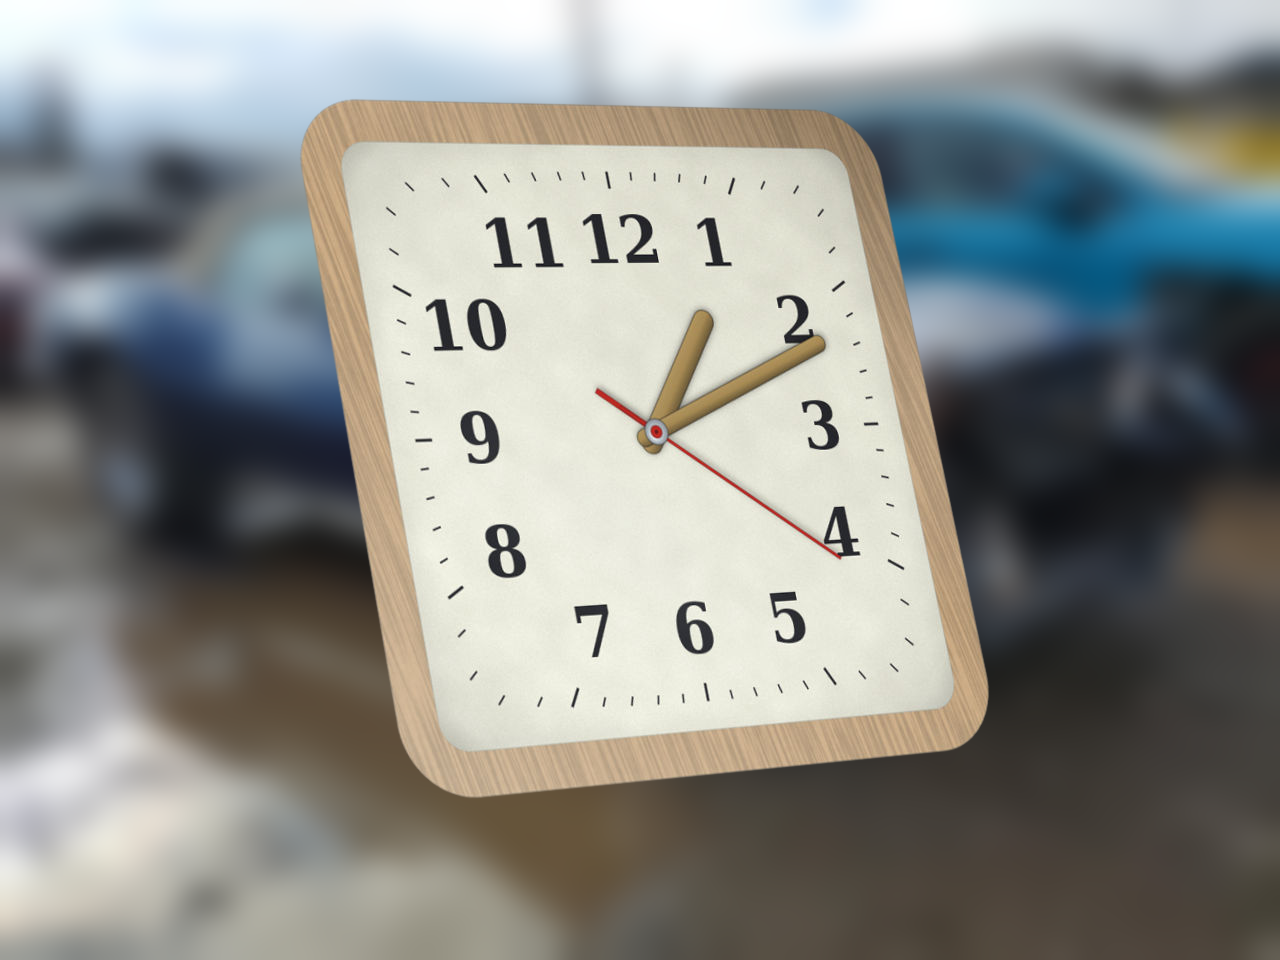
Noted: 1,11,21
